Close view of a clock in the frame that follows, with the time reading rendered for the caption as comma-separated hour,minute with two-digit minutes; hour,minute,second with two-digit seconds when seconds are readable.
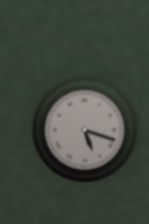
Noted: 5,18
